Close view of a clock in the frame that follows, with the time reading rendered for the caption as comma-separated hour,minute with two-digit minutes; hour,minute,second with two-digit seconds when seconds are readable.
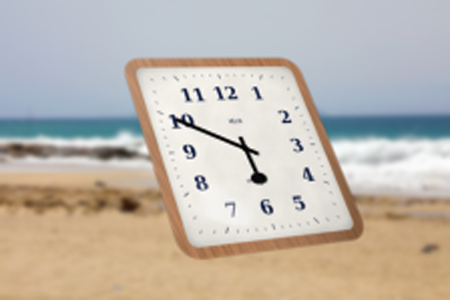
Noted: 5,50
